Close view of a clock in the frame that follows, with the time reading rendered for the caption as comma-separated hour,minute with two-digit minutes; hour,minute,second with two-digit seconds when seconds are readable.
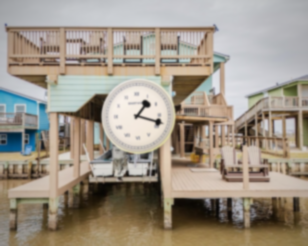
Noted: 1,18
